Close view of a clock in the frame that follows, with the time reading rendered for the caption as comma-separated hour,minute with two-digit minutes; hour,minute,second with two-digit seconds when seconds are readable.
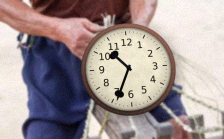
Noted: 10,34
